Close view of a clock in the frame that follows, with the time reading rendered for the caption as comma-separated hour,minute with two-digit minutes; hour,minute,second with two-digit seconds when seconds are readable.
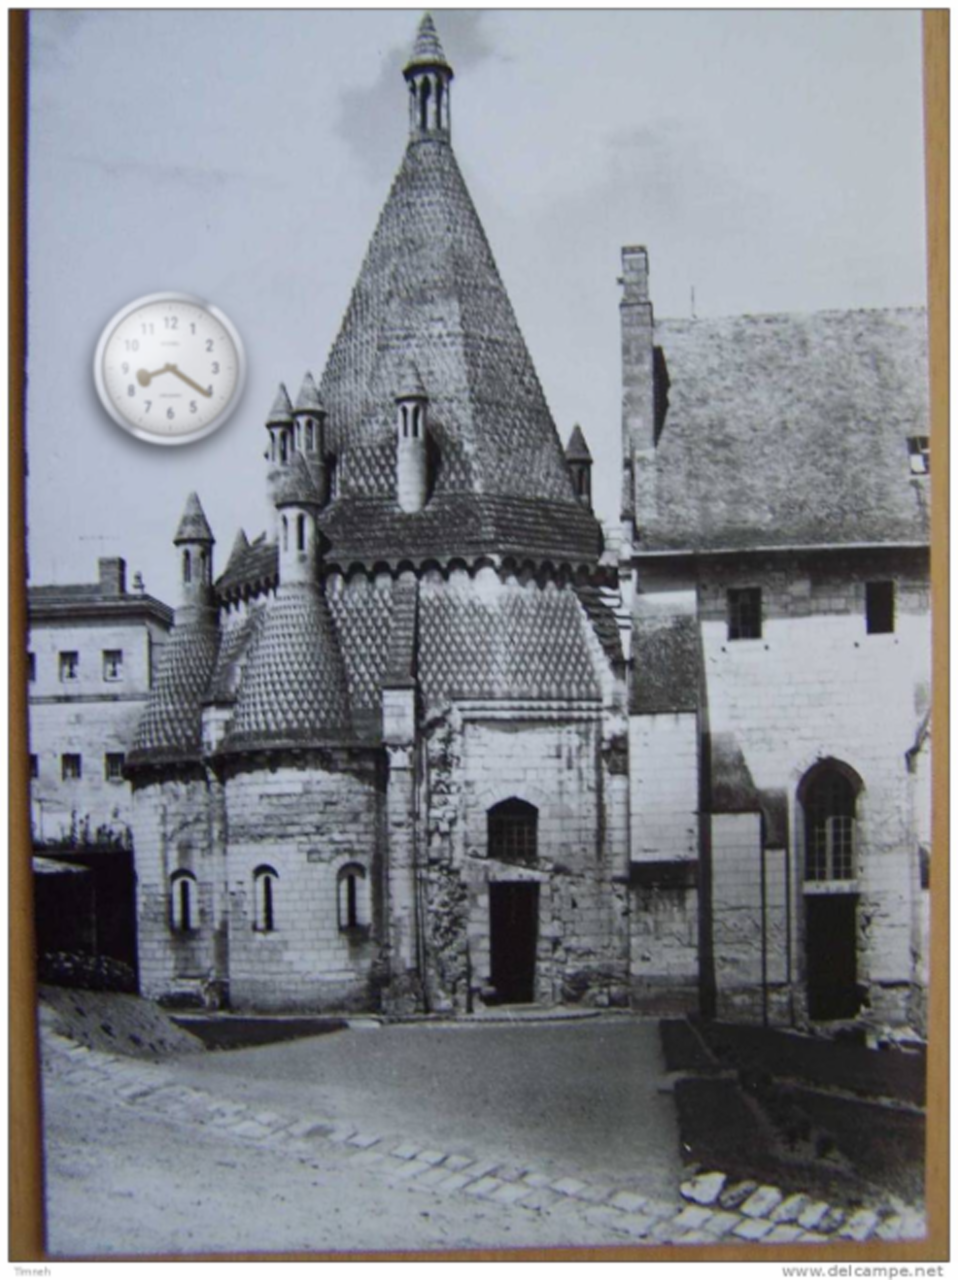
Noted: 8,21
